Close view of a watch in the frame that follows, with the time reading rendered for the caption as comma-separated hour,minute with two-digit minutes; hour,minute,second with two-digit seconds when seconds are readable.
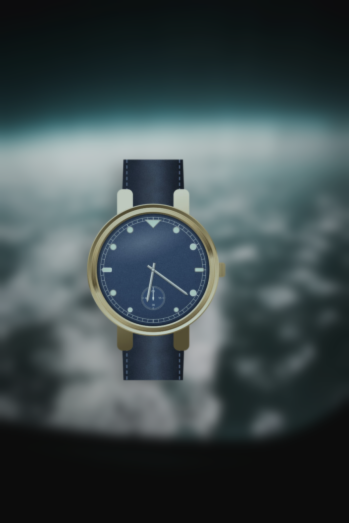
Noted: 6,21
